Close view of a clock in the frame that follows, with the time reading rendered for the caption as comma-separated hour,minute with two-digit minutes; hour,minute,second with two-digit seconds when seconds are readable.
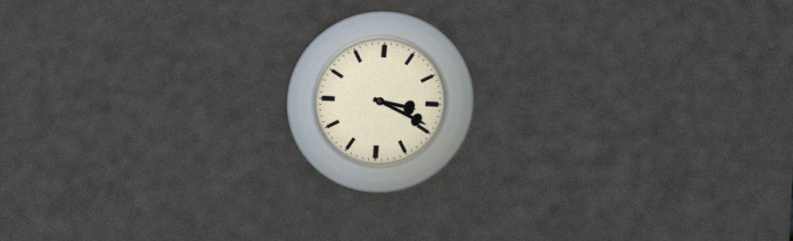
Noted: 3,19
